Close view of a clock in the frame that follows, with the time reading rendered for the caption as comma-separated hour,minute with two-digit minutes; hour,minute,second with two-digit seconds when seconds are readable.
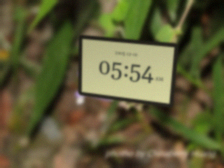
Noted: 5,54
